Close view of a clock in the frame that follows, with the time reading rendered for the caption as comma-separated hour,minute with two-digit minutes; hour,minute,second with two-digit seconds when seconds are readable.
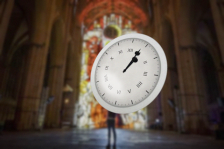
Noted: 1,04
